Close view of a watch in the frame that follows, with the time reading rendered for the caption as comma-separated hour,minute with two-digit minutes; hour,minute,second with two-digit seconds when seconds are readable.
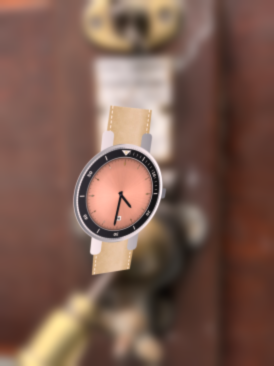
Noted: 4,31
